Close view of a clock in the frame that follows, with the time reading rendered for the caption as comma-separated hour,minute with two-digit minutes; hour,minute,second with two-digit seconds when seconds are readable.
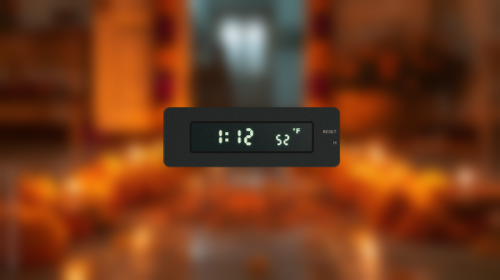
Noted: 1,12
